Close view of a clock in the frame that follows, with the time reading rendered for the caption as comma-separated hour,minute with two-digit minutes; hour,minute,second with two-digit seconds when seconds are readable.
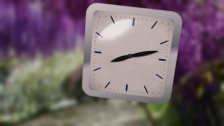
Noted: 8,12
